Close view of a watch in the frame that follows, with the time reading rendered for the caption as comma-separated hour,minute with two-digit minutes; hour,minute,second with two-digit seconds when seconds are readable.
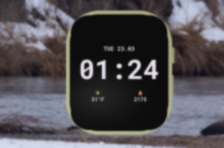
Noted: 1,24
